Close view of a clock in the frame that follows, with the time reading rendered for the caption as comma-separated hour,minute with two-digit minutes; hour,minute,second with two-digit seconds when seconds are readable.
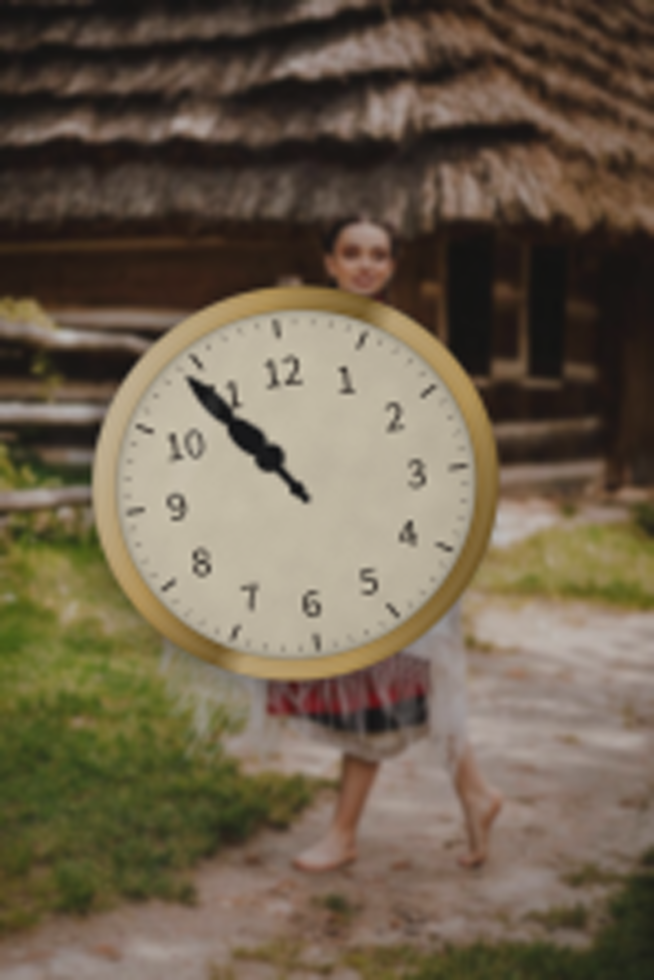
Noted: 10,54
